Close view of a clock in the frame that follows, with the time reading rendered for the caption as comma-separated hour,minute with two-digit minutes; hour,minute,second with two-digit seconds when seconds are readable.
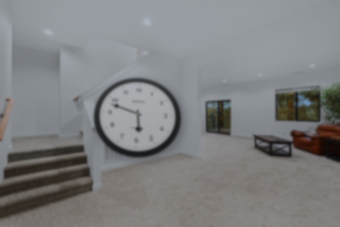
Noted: 5,48
